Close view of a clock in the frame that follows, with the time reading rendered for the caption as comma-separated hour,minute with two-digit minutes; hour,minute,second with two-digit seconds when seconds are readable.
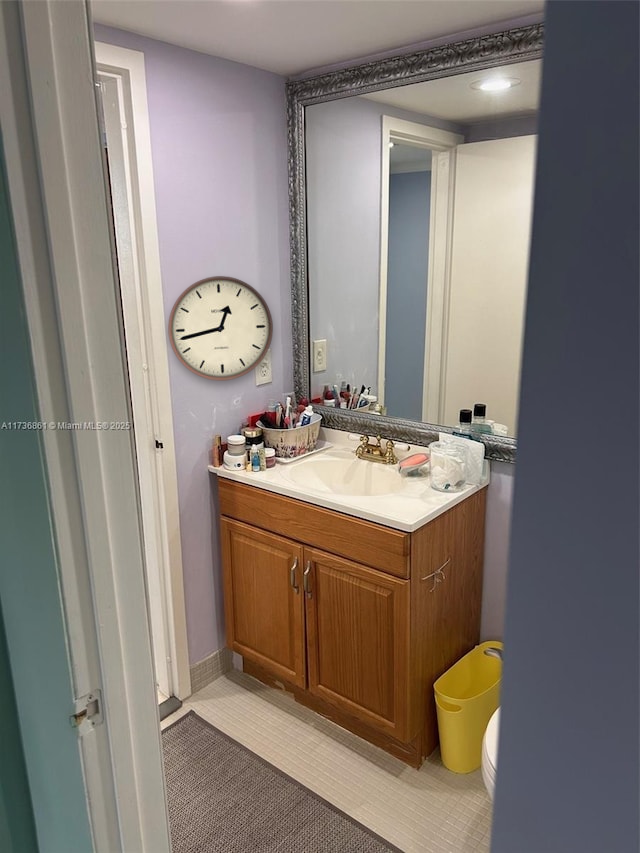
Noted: 12,43
